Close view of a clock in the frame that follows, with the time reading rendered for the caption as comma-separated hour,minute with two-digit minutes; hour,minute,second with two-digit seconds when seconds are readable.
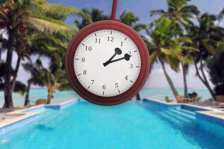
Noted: 1,11
